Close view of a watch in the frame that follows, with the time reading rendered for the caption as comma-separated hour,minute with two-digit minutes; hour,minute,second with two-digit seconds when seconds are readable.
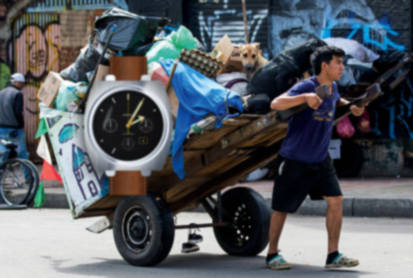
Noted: 2,05
